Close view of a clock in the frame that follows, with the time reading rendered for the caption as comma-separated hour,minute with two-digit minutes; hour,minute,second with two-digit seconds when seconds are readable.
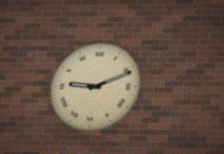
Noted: 9,11
